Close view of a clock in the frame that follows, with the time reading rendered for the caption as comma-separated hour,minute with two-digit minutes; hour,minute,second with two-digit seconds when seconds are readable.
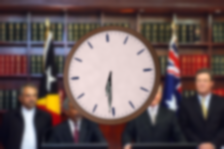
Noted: 6,31
